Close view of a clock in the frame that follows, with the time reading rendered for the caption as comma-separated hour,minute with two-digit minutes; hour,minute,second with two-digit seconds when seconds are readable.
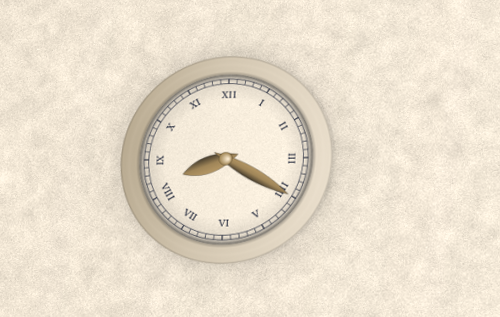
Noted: 8,20
